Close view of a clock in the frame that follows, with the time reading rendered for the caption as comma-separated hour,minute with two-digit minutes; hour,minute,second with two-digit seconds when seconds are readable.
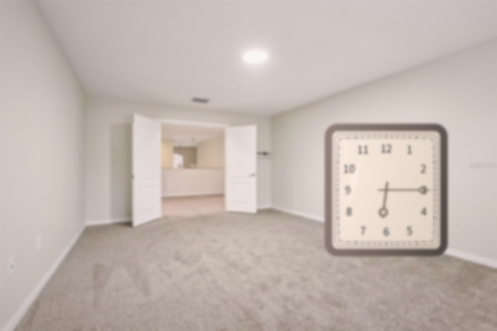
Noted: 6,15
